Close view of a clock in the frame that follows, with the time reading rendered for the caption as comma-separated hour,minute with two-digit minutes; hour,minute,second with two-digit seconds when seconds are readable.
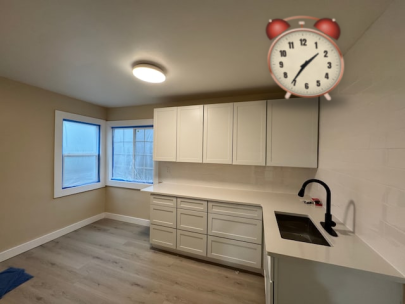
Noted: 1,36
